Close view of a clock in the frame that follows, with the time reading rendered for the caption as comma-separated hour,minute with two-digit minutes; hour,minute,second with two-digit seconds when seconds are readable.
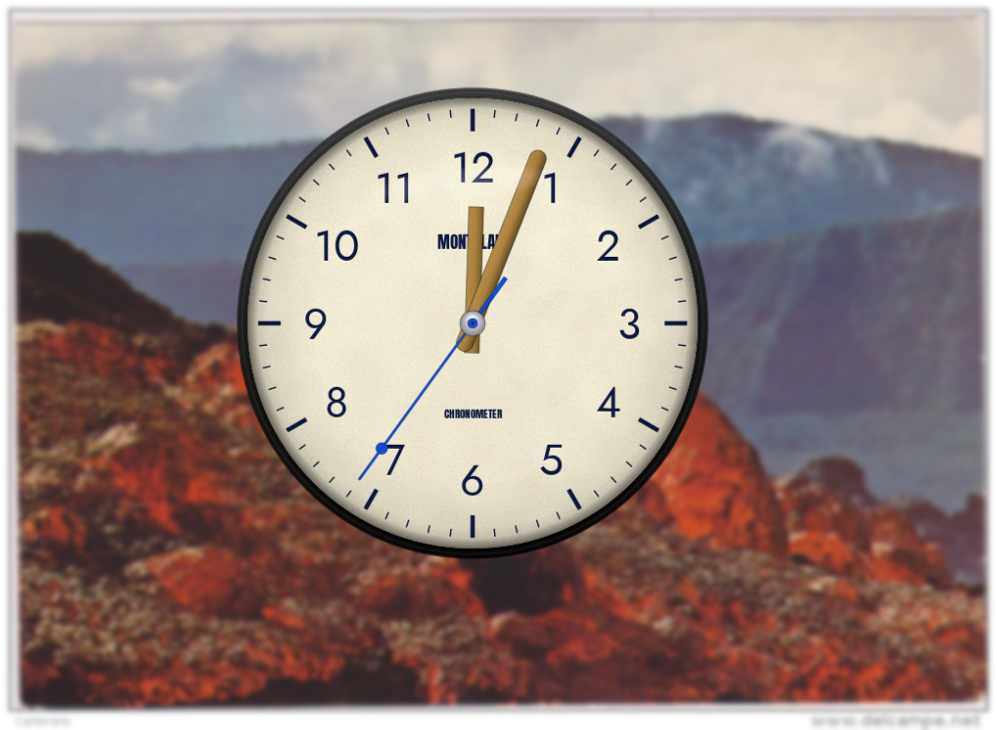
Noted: 12,03,36
